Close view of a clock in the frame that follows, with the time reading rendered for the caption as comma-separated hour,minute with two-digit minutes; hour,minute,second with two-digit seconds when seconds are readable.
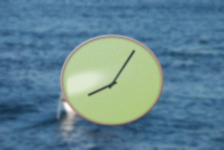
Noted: 8,05
